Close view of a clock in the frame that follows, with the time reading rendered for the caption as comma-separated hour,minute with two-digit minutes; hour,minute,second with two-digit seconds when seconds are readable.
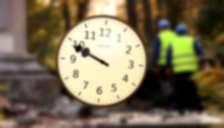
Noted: 9,49
